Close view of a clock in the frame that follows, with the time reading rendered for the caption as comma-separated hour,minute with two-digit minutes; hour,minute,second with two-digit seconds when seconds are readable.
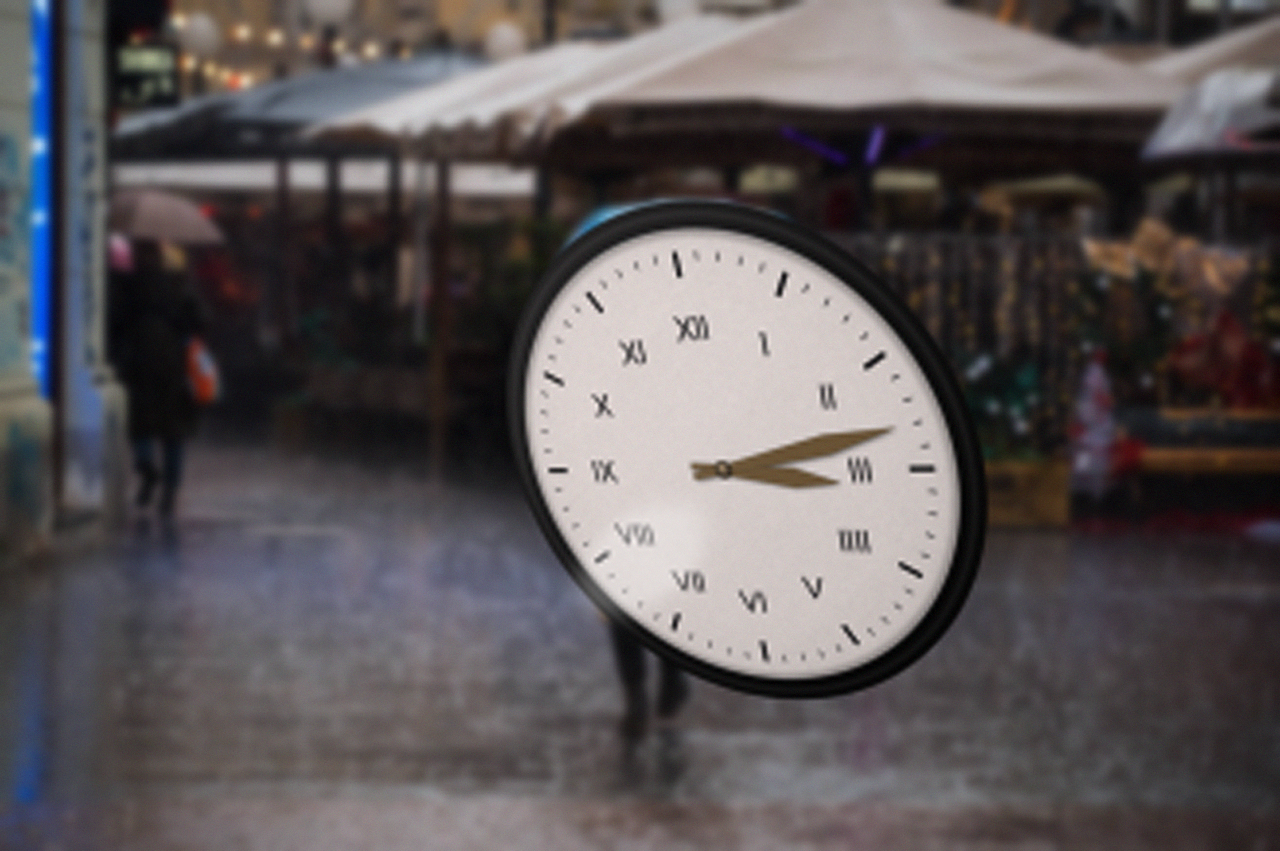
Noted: 3,13
